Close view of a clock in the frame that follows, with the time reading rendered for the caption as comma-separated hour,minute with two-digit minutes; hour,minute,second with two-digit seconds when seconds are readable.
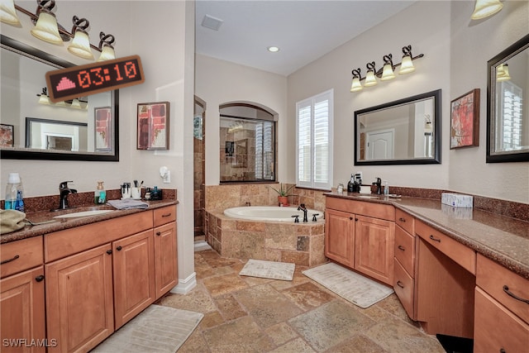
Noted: 3,10
